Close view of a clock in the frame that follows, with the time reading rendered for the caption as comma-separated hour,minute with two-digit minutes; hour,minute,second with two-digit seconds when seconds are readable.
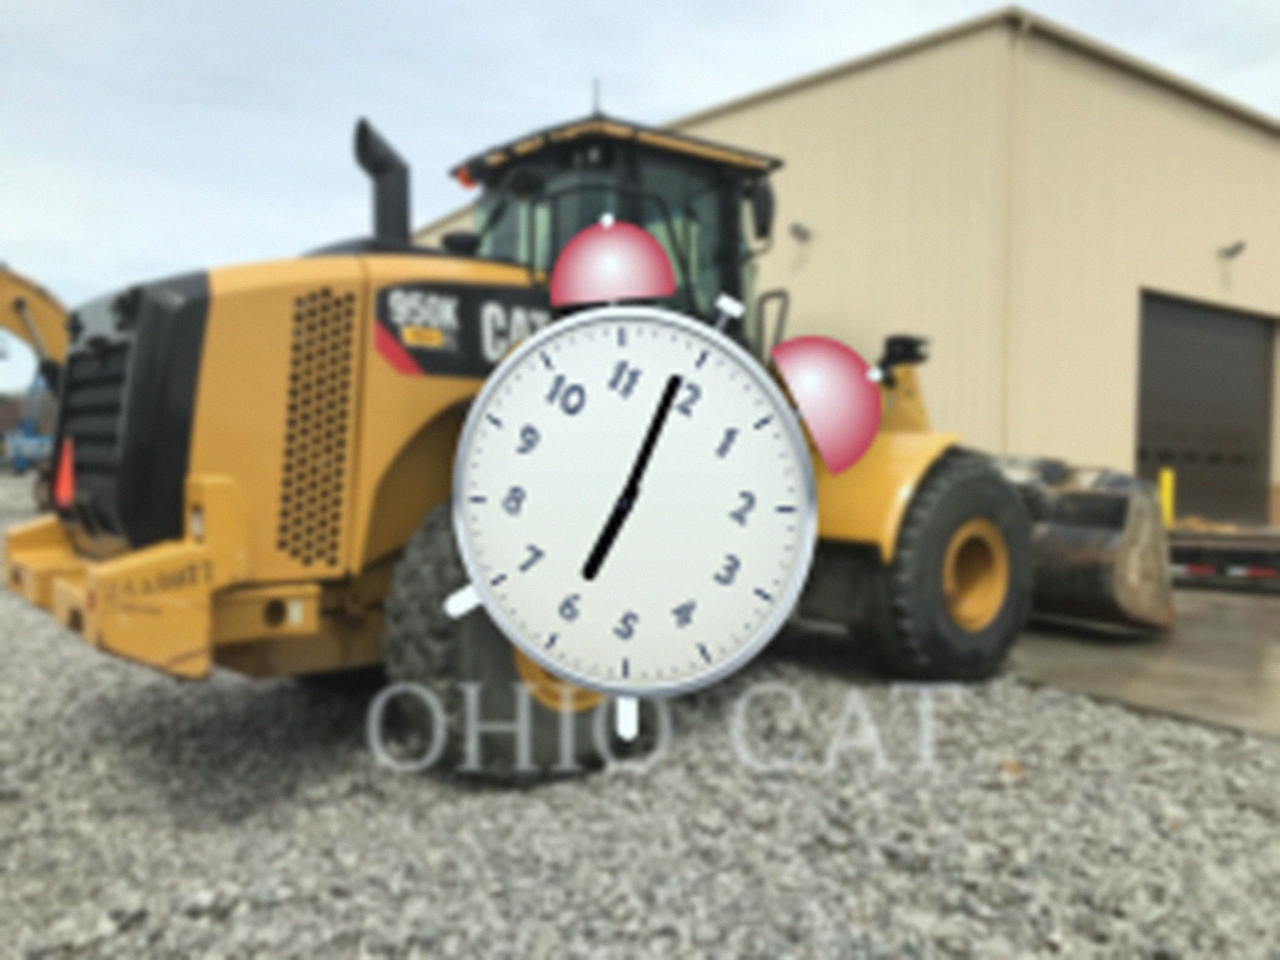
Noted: 5,59
